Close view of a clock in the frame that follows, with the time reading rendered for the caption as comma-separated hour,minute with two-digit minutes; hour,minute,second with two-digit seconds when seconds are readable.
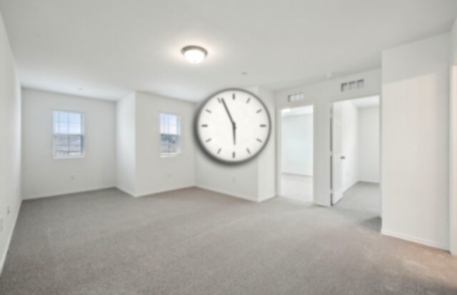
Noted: 5,56
